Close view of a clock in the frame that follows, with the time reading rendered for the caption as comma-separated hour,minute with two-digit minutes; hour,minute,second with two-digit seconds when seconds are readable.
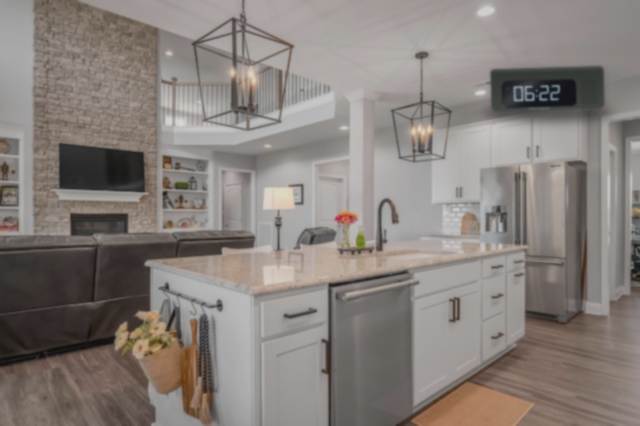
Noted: 6,22
